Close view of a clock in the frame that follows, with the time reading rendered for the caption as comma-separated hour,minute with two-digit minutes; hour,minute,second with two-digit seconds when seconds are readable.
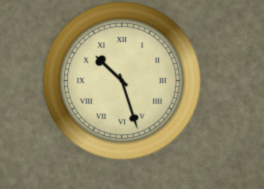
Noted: 10,27
